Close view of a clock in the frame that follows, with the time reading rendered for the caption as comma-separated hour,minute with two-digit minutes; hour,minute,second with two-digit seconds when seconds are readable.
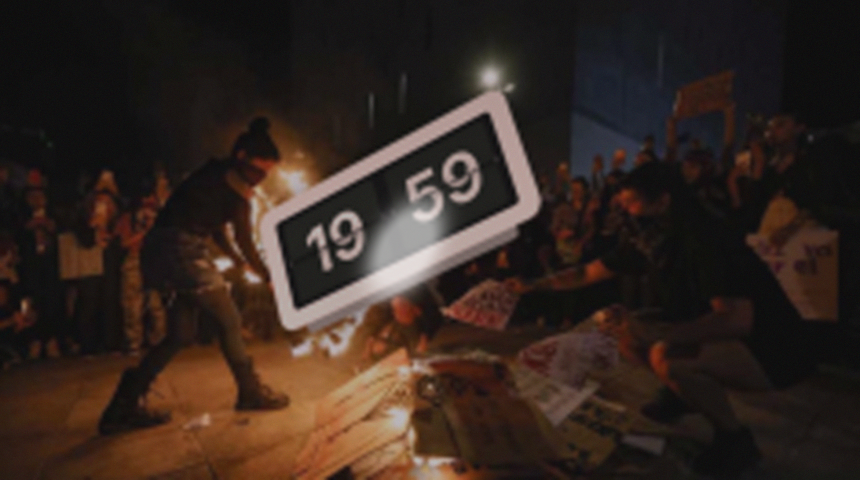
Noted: 19,59
